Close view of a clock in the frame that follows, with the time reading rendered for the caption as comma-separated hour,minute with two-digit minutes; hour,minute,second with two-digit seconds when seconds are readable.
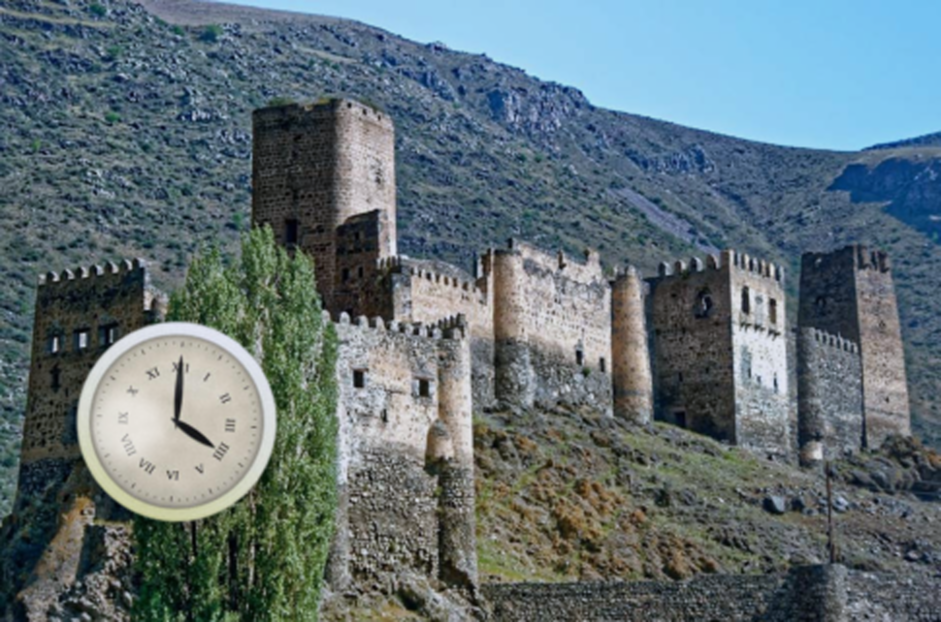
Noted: 4,00
